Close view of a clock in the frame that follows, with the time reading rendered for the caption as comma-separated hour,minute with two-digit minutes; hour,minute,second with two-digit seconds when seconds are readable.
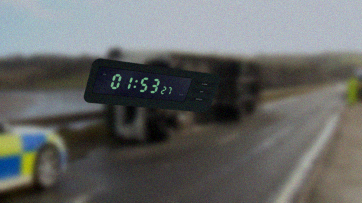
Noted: 1,53,27
